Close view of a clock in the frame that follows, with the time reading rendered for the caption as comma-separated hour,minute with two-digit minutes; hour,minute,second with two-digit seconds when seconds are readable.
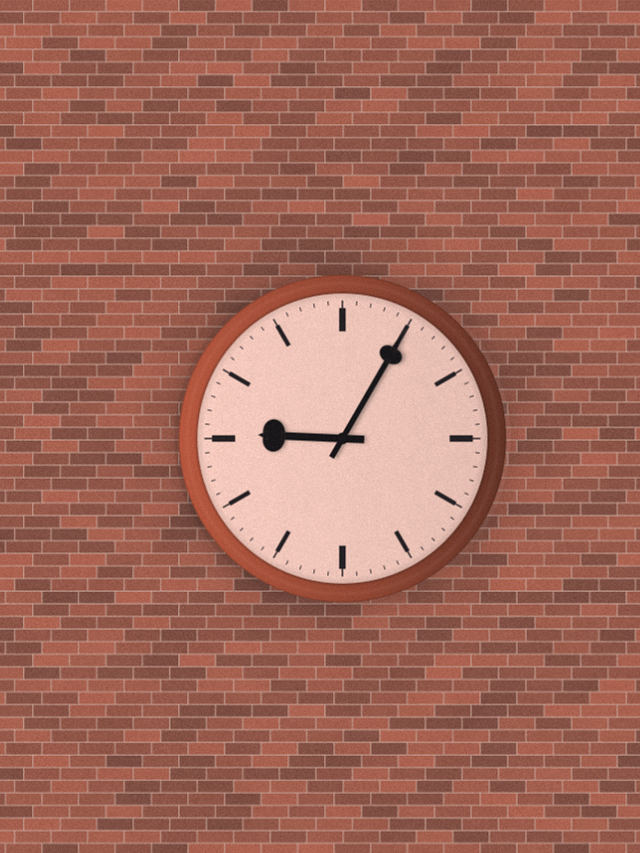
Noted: 9,05
